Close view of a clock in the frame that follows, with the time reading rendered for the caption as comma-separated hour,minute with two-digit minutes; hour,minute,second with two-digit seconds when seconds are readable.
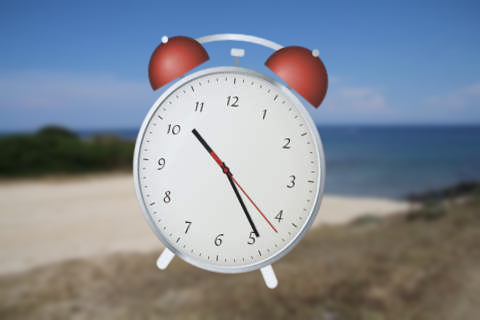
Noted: 10,24,22
